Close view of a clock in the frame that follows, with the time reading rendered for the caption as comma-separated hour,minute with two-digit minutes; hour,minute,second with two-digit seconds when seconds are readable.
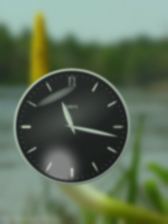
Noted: 11,17
